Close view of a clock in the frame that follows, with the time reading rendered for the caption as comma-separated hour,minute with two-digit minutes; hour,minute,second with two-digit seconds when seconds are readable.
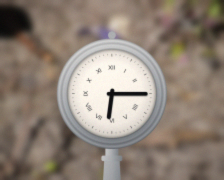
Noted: 6,15
